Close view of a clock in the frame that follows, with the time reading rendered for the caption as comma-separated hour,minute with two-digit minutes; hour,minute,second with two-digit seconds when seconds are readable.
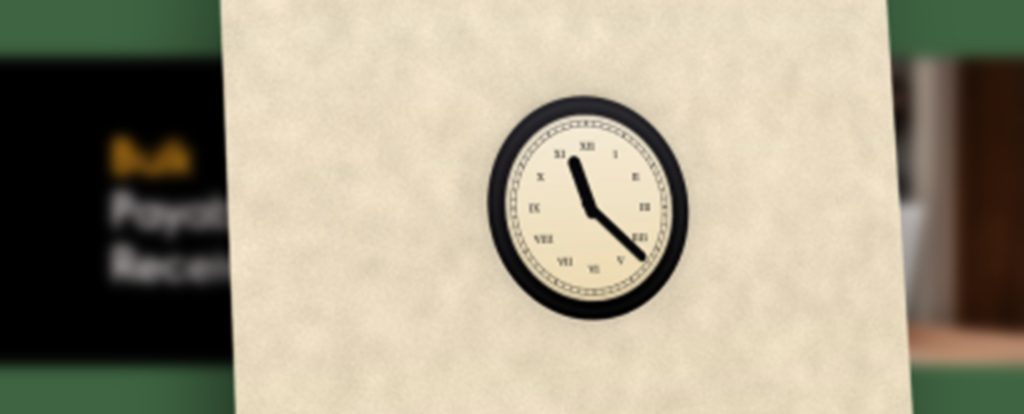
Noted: 11,22
